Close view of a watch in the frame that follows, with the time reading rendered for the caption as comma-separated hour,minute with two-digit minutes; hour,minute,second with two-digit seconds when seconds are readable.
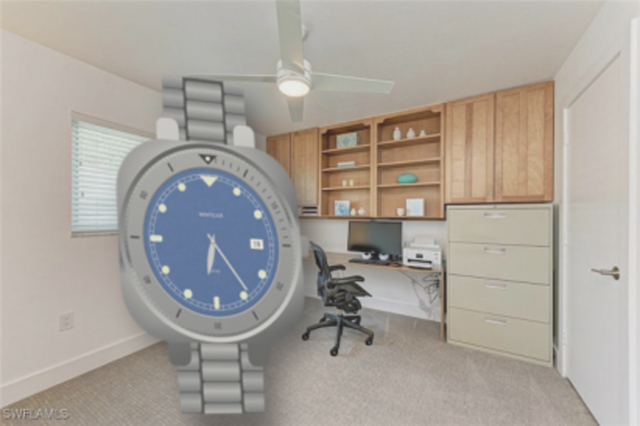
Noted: 6,24
